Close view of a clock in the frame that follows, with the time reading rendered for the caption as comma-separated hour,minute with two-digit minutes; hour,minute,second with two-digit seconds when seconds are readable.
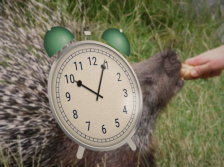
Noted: 10,04
